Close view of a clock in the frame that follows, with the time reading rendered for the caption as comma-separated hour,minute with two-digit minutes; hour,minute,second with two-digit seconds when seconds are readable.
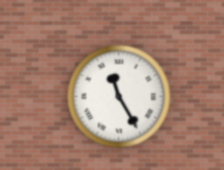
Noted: 11,25
